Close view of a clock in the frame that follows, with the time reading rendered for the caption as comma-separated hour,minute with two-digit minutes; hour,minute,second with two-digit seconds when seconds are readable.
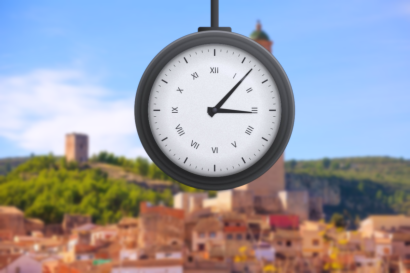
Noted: 3,07
